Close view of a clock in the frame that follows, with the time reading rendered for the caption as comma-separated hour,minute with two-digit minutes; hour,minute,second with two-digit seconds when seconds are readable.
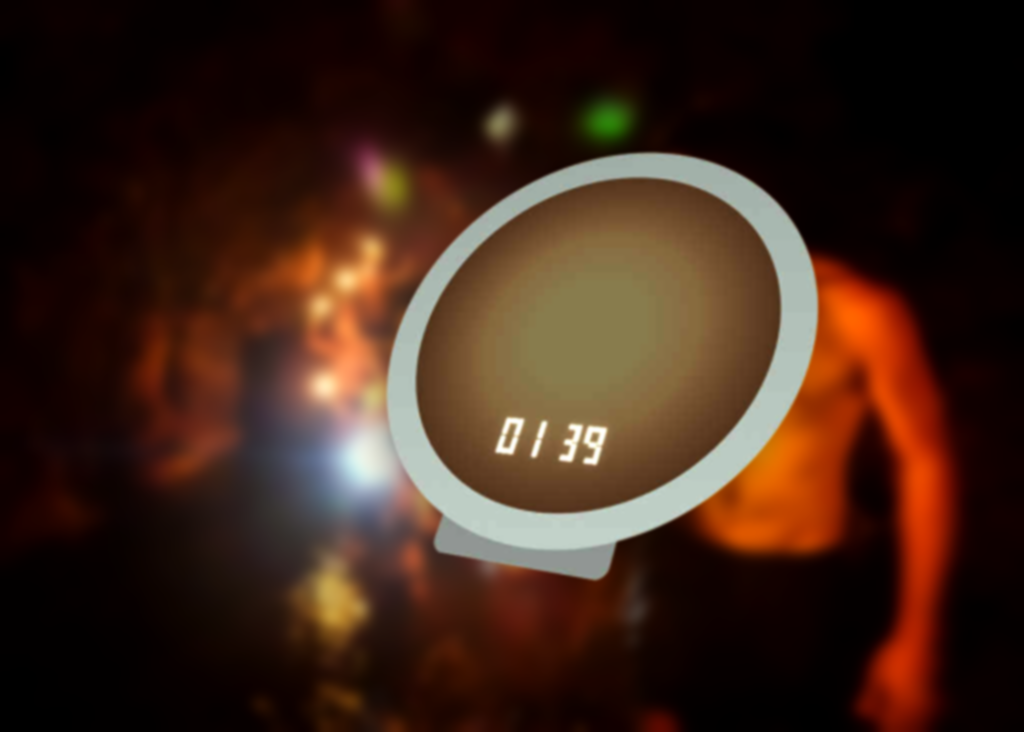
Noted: 1,39
